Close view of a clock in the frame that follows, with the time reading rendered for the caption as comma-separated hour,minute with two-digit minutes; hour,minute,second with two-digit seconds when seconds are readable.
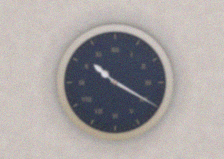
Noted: 10,20
